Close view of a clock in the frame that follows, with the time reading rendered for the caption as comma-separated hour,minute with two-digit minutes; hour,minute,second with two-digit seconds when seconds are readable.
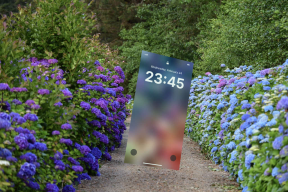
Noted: 23,45
